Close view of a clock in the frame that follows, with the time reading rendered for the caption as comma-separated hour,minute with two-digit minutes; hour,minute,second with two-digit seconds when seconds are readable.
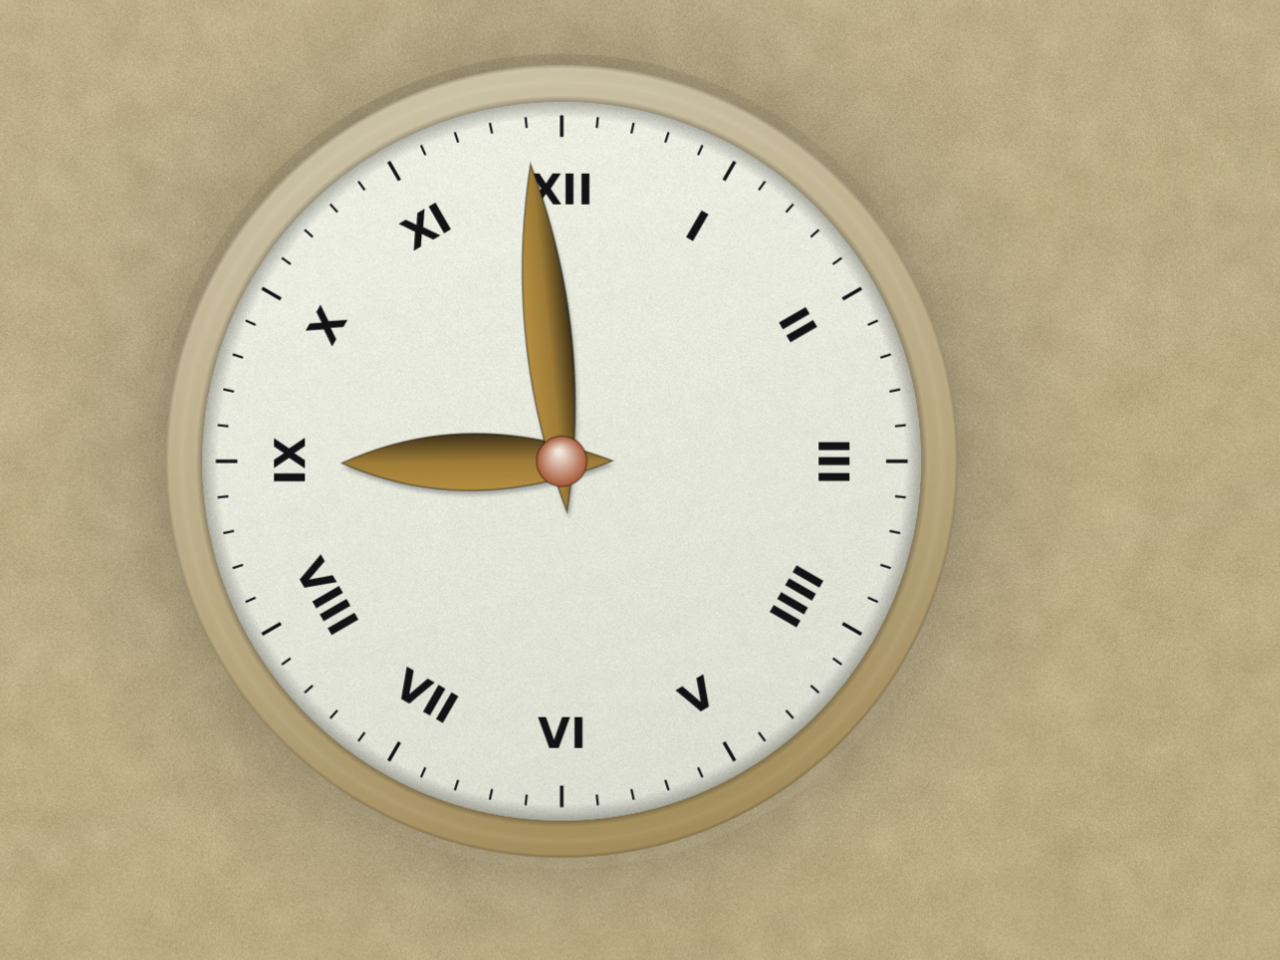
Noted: 8,59
